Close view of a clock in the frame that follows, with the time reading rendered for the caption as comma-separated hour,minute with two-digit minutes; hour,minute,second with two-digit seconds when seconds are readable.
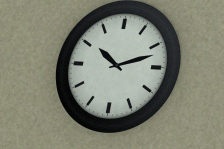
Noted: 10,12
